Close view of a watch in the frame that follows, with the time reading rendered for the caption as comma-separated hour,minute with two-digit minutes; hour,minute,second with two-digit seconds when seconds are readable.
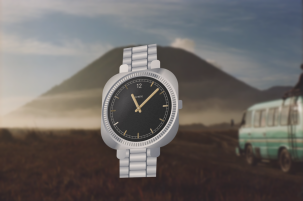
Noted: 11,08
